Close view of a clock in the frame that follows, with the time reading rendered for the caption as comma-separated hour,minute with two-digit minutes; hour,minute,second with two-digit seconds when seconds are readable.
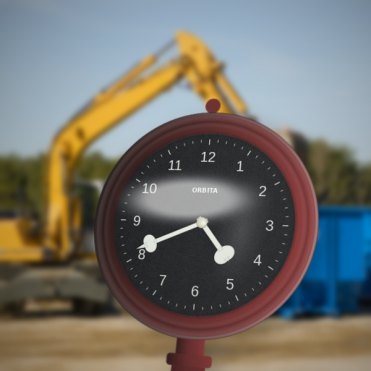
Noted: 4,41
